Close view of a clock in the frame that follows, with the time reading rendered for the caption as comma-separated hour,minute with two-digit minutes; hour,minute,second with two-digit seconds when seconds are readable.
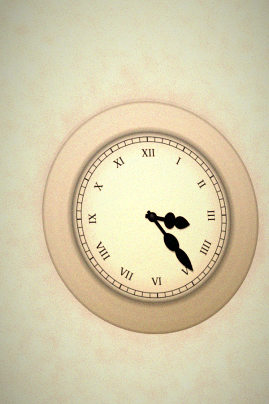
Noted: 3,24
